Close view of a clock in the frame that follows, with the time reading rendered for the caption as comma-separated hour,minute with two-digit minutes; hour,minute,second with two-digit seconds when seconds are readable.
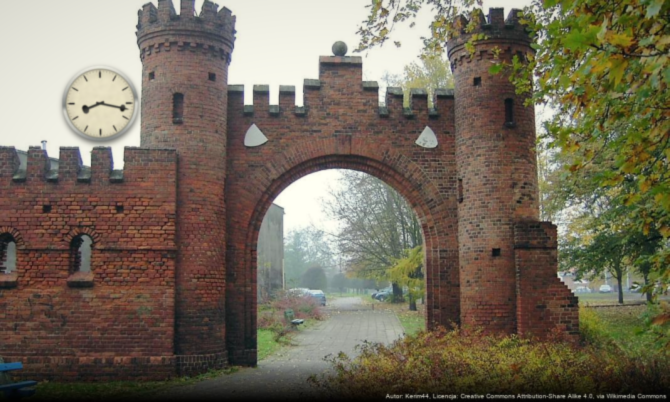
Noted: 8,17
